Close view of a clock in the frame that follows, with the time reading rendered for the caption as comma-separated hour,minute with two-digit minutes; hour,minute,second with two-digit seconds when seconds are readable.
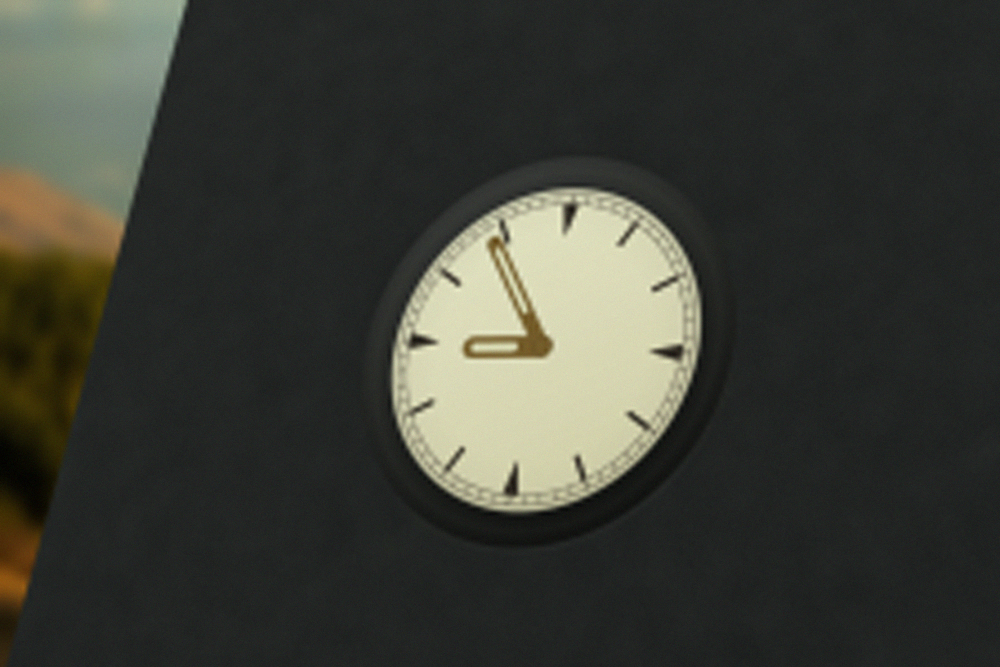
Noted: 8,54
